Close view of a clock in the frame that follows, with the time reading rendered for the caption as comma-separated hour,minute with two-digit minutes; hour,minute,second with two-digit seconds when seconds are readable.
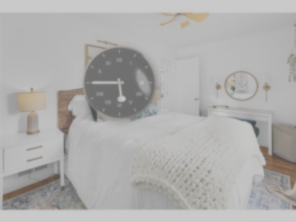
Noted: 5,45
